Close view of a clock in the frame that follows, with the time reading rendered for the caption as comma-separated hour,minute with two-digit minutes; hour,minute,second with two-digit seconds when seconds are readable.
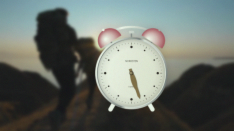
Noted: 5,27
